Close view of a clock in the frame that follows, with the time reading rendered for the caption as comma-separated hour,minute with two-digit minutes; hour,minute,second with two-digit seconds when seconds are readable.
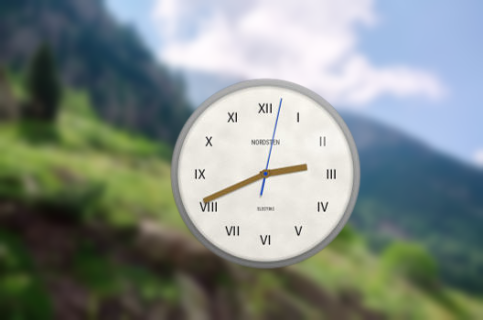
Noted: 2,41,02
